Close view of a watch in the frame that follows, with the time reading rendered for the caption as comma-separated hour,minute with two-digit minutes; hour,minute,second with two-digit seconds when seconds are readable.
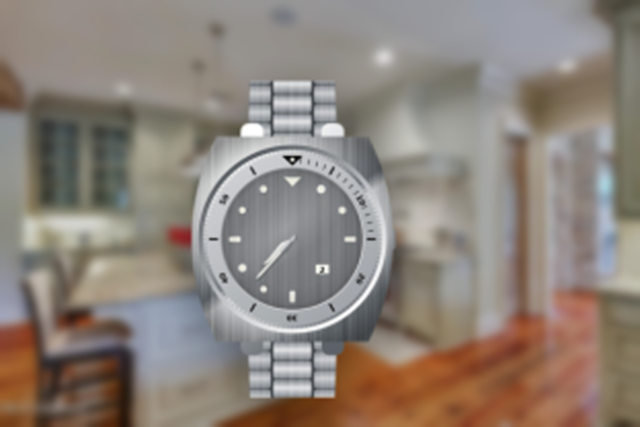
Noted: 7,37
